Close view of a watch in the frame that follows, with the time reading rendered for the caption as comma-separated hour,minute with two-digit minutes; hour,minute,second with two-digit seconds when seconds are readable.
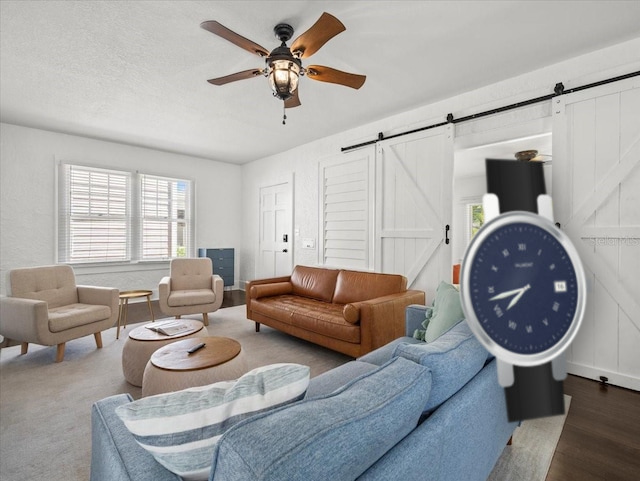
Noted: 7,43
